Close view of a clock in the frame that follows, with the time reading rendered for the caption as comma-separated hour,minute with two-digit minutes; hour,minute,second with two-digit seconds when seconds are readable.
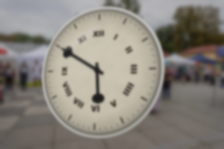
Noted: 5,50
